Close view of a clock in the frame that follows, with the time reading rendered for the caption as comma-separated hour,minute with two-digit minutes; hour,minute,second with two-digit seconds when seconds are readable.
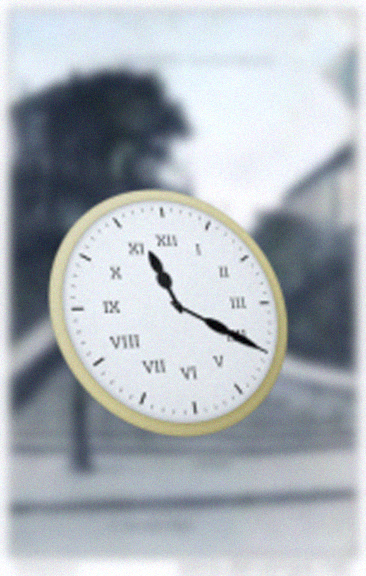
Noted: 11,20
